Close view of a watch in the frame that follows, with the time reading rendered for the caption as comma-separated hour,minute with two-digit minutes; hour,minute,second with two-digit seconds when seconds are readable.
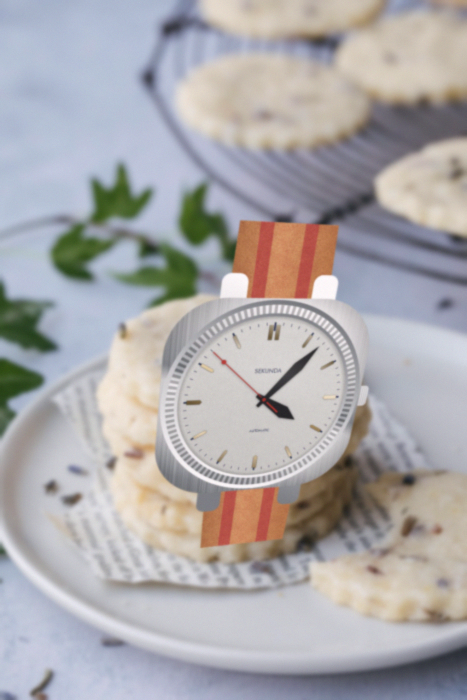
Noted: 4,06,52
